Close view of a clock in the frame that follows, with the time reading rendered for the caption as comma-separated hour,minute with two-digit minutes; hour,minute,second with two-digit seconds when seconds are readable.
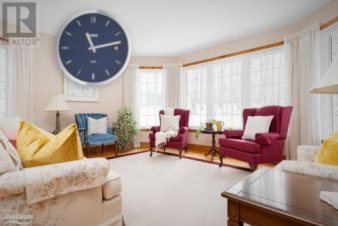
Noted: 11,13
